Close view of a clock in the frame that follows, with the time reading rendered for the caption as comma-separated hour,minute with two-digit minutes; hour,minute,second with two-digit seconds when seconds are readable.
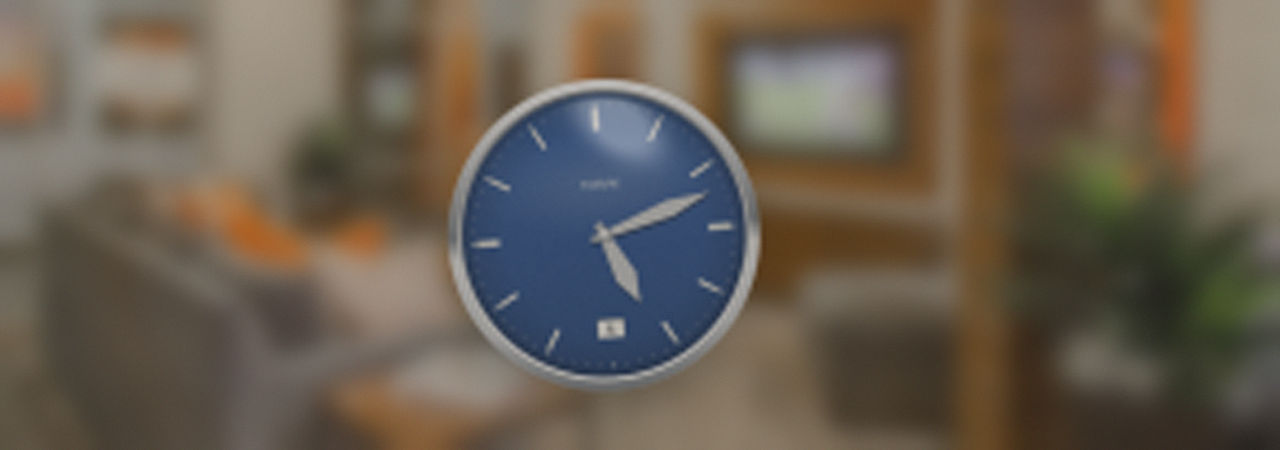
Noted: 5,12
